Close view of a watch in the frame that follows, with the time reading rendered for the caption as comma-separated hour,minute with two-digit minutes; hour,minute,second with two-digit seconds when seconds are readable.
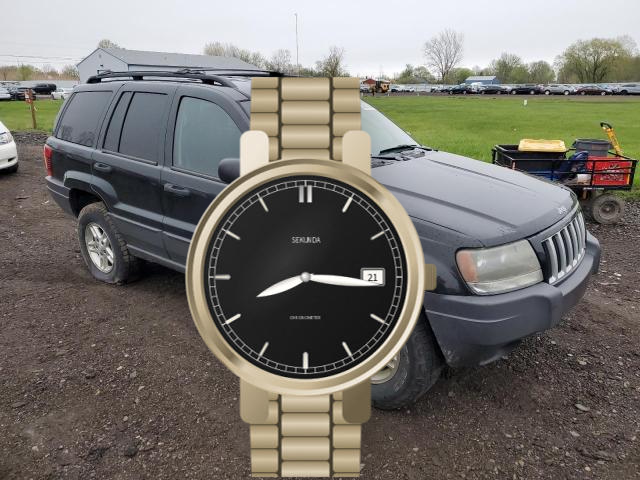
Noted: 8,16
